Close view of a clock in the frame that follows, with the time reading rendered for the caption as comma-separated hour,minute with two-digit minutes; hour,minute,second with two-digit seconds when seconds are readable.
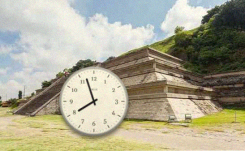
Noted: 7,57
